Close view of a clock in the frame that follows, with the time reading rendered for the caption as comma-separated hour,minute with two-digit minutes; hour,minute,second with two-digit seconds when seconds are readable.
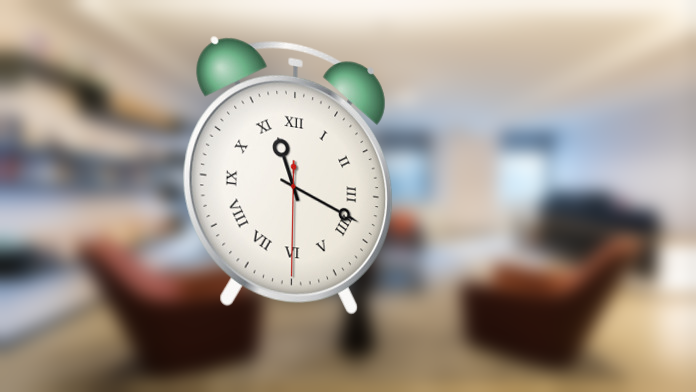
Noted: 11,18,30
